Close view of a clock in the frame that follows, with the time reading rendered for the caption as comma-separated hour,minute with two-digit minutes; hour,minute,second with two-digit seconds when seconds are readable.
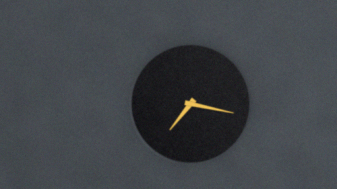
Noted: 7,17
